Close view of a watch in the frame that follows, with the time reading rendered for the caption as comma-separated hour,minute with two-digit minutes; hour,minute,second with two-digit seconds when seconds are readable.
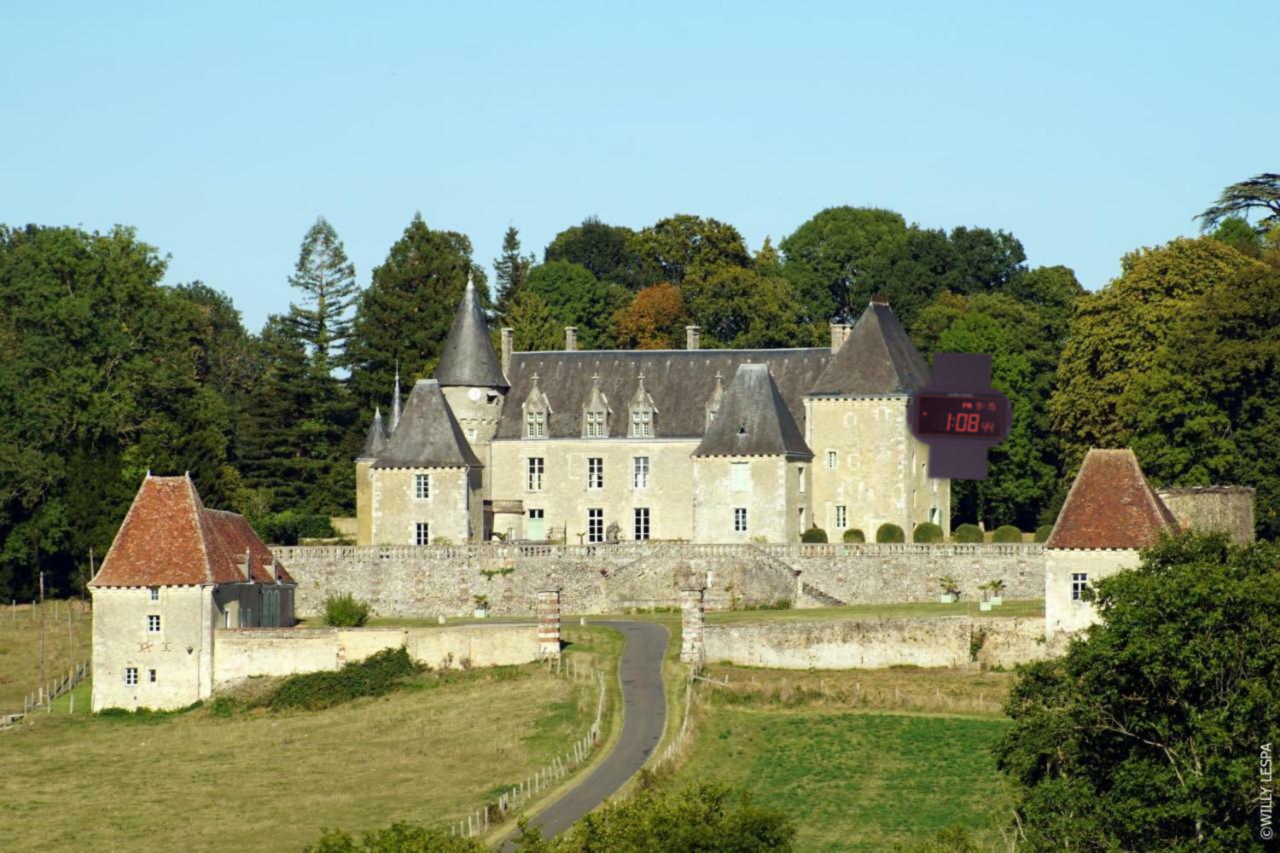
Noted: 1,08
